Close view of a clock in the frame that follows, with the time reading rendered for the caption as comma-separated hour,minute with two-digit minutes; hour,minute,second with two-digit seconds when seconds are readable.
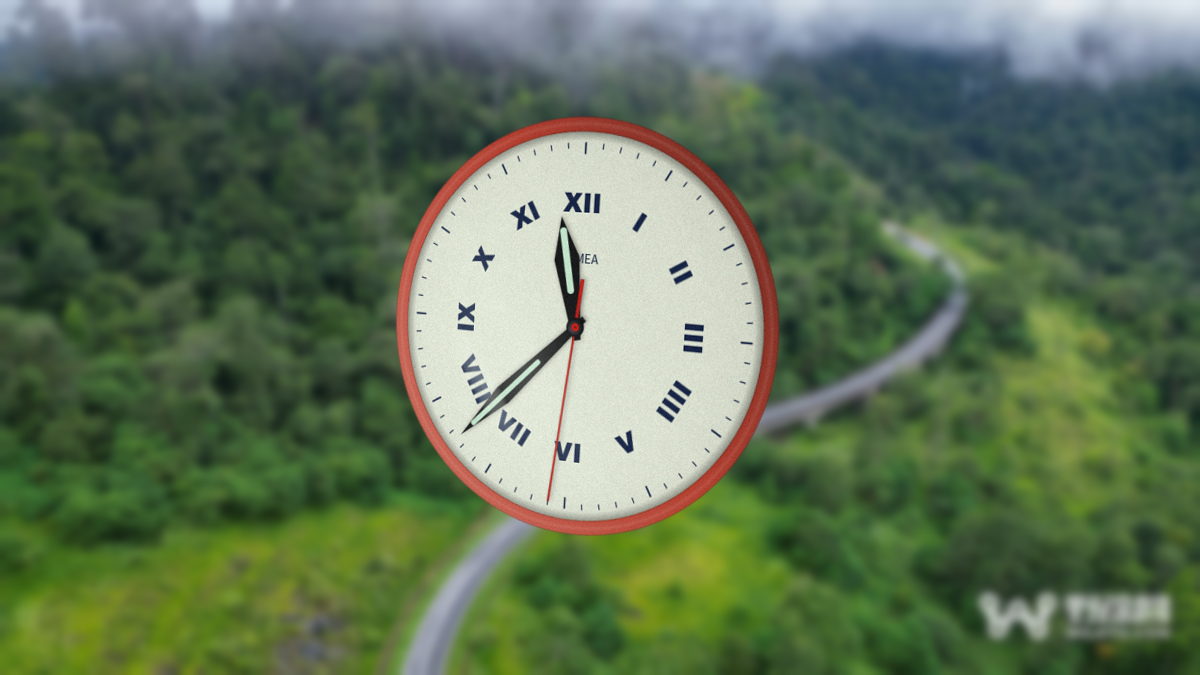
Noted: 11,37,31
